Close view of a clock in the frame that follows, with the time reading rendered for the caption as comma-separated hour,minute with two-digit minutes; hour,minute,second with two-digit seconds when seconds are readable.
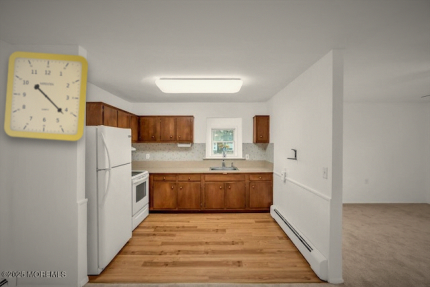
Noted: 10,22
